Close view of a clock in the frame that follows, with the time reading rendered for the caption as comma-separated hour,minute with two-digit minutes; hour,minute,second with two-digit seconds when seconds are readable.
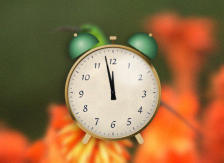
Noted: 11,58
